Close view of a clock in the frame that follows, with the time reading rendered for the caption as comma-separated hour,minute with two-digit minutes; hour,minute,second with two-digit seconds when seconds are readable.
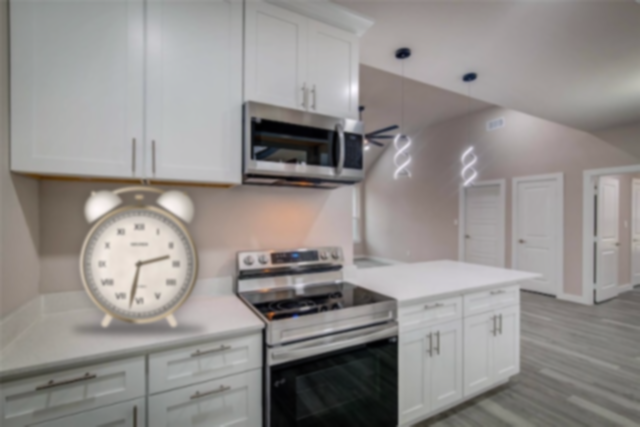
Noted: 2,32
